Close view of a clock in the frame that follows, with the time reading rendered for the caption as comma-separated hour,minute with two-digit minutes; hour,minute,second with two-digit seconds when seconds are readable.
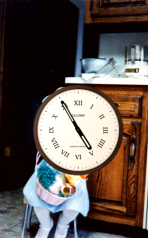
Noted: 4,55
